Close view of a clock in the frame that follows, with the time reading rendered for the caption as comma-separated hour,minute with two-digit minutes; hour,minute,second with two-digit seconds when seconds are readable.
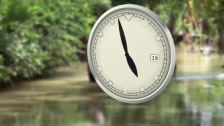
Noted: 4,57
